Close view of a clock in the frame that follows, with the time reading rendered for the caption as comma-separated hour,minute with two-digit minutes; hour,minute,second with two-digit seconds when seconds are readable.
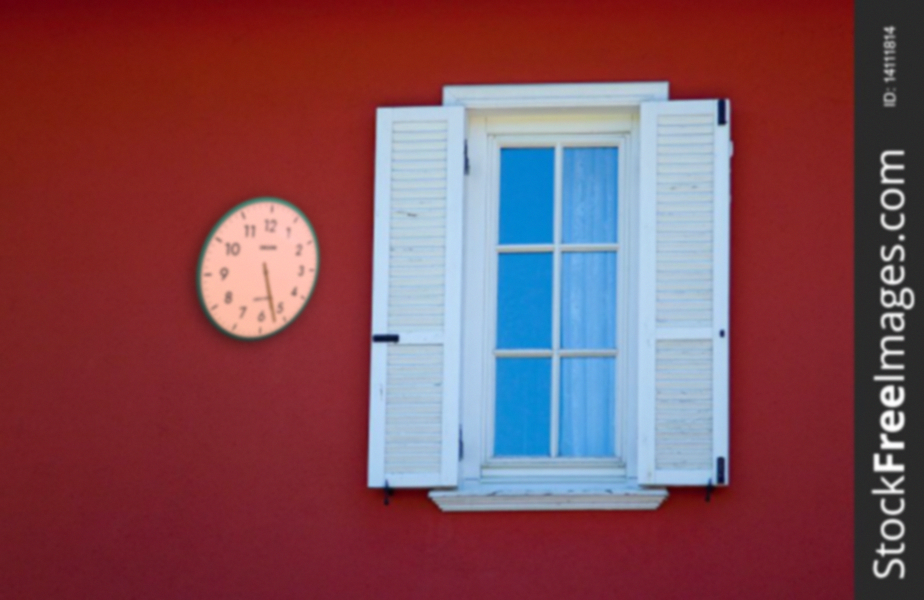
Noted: 5,27
